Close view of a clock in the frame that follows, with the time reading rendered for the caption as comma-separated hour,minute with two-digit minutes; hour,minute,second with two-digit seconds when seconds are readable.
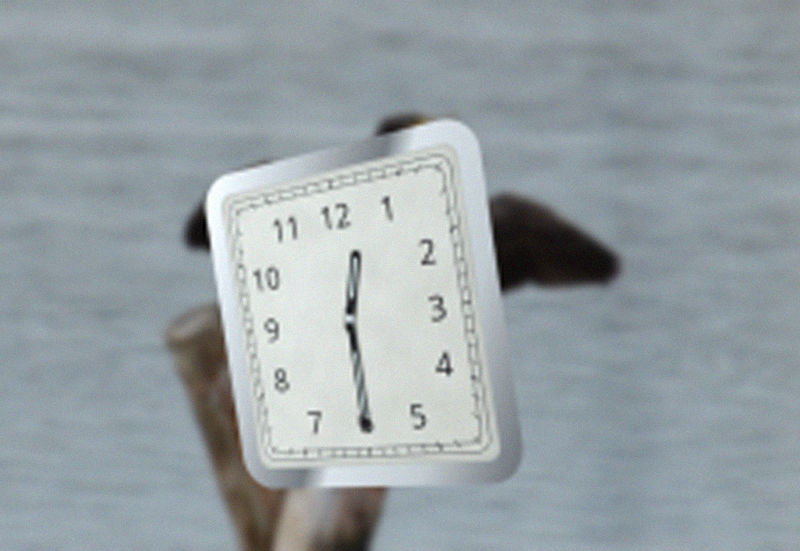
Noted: 12,30
